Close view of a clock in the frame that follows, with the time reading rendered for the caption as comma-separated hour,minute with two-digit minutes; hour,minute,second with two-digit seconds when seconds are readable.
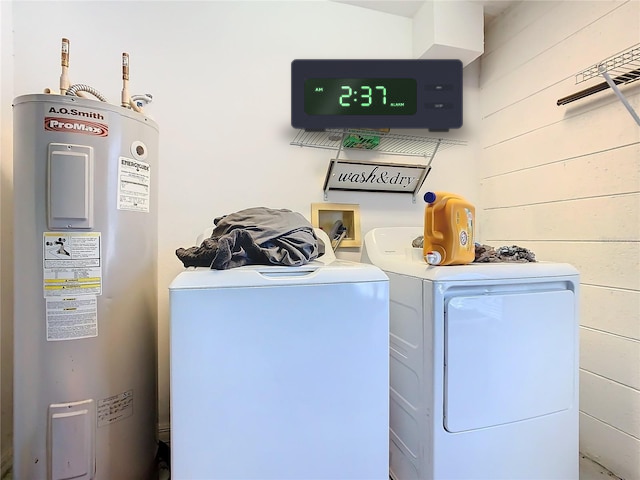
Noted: 2,37
